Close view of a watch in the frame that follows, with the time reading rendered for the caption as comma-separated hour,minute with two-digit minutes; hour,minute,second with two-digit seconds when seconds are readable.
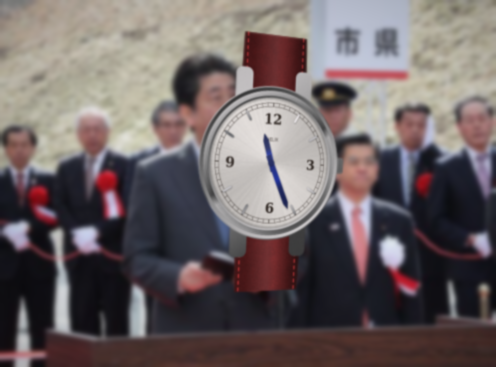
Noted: 11,26
